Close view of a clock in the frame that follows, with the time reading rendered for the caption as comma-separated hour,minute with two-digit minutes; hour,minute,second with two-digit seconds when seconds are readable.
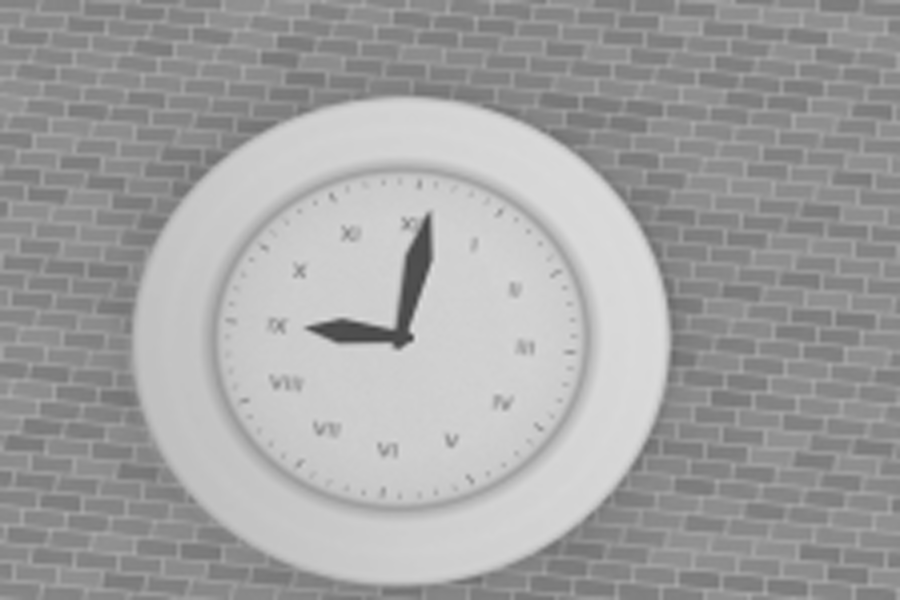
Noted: 9,01
